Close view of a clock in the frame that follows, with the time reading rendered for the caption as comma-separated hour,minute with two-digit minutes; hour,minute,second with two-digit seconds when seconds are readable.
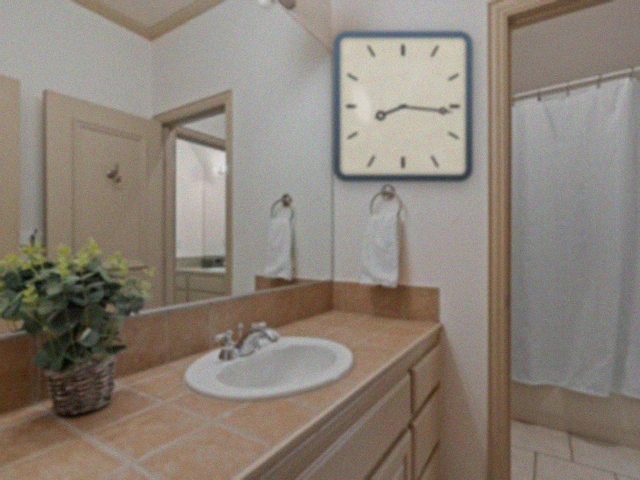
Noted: 8,16
